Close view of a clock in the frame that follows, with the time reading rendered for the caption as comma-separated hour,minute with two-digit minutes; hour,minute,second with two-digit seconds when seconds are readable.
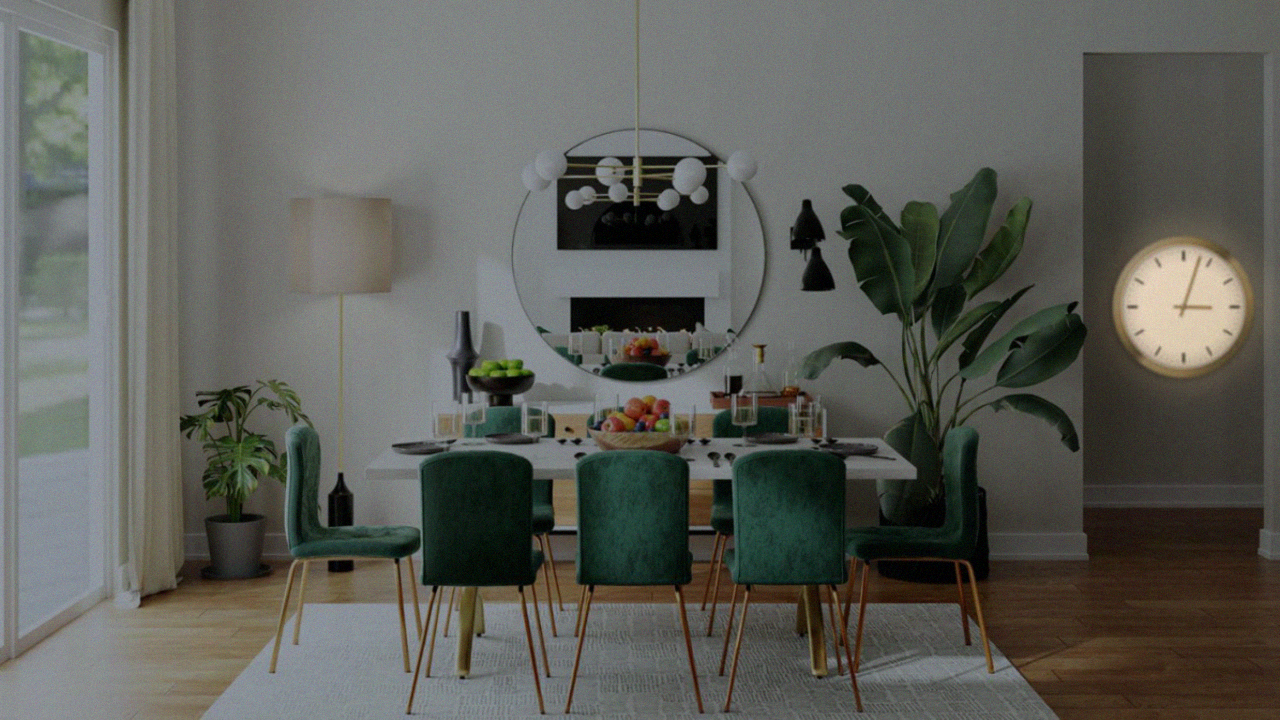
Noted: 3,03
